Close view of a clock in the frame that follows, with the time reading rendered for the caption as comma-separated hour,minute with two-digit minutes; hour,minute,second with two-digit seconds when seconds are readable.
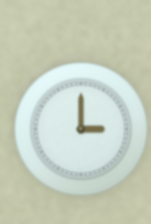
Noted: 3,00
